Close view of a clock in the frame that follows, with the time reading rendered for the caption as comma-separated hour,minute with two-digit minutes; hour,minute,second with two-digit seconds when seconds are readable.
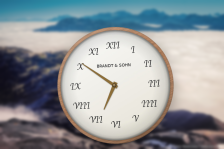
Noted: 6,51
